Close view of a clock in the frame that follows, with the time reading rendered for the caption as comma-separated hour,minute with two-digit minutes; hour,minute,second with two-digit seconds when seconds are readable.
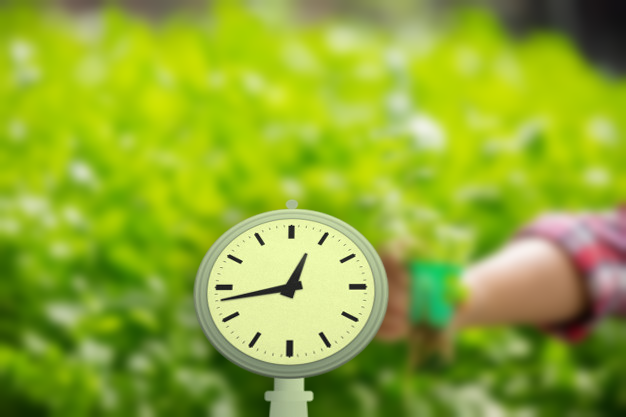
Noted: 12,43
